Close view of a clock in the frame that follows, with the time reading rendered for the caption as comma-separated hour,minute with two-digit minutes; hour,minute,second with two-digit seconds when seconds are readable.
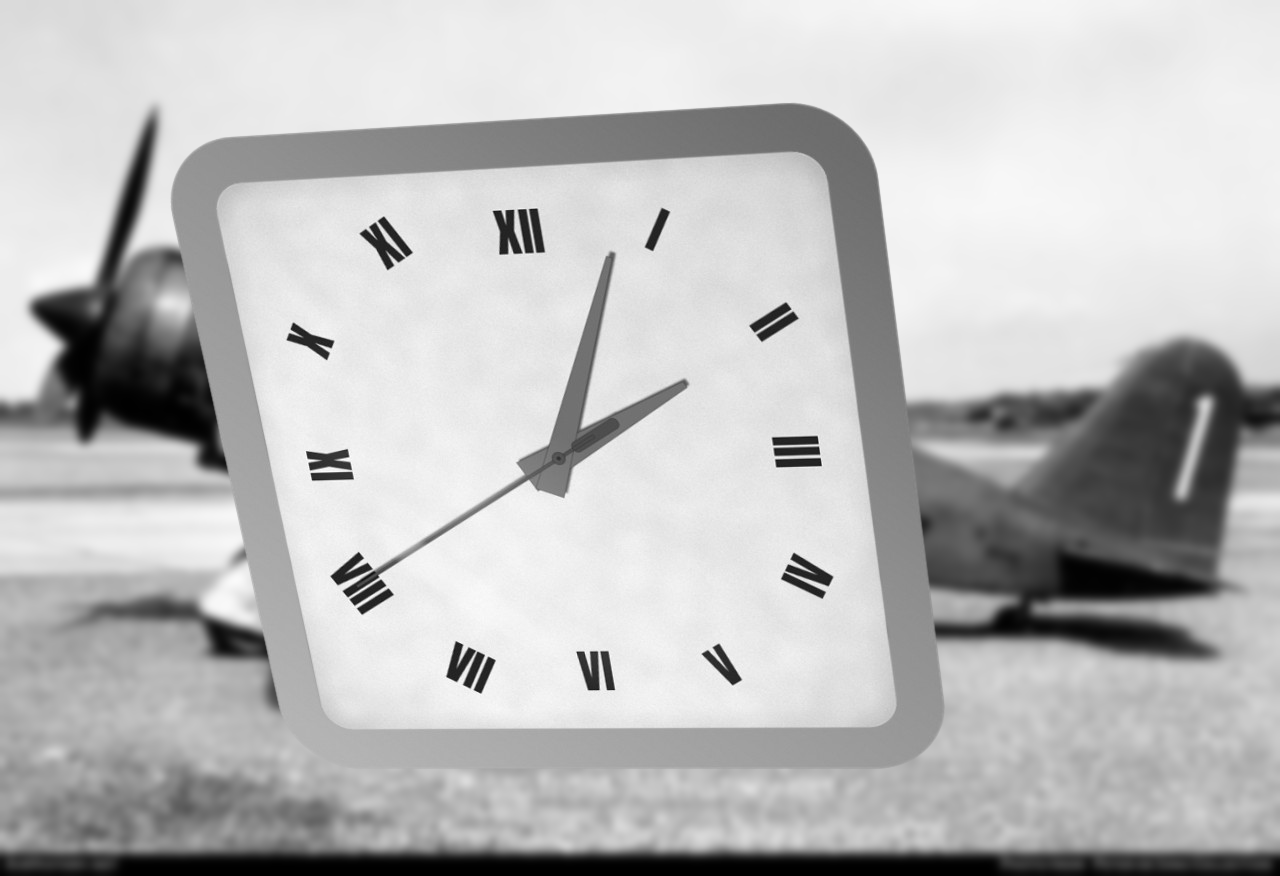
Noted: 2,03,40
